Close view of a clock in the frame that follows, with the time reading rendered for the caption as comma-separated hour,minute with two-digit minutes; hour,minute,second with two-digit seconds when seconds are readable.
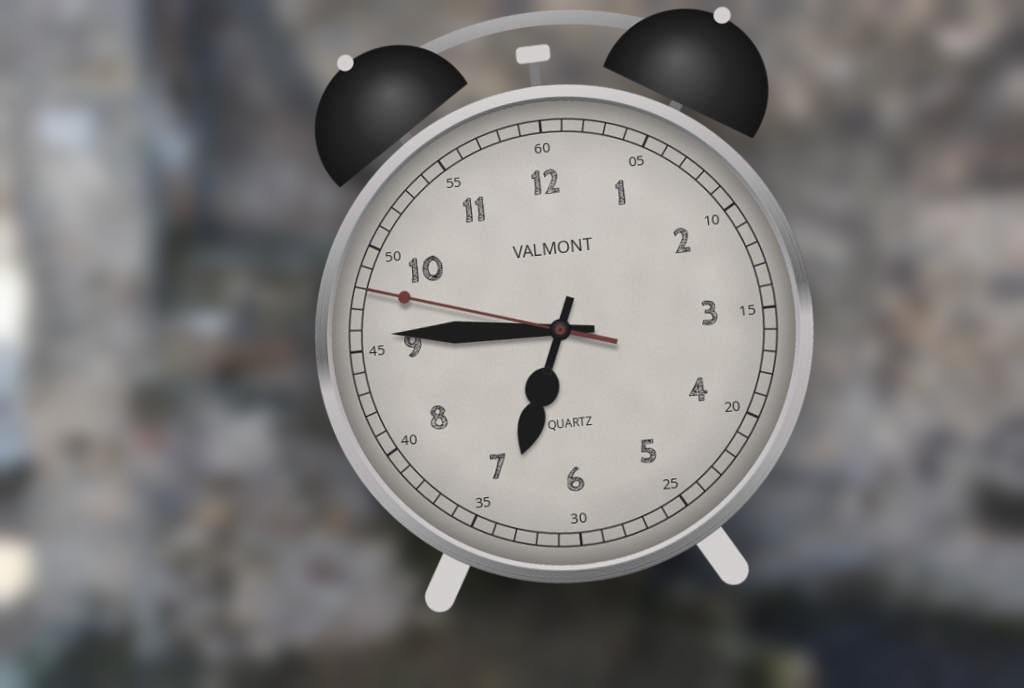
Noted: 6,45,48
